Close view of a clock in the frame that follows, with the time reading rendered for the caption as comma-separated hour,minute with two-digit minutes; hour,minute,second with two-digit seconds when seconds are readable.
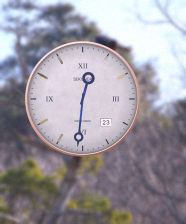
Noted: 12,31
